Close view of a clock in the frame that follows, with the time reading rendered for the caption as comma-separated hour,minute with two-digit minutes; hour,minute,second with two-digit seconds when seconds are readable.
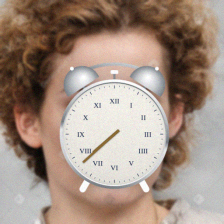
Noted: 7,38
